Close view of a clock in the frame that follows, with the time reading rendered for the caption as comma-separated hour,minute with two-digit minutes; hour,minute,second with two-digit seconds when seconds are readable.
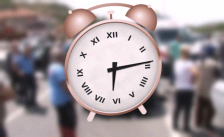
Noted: 6,14
